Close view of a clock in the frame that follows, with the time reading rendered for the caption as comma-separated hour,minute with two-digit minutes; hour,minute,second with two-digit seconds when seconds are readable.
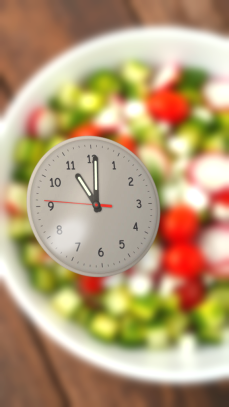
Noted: 11,00,46
